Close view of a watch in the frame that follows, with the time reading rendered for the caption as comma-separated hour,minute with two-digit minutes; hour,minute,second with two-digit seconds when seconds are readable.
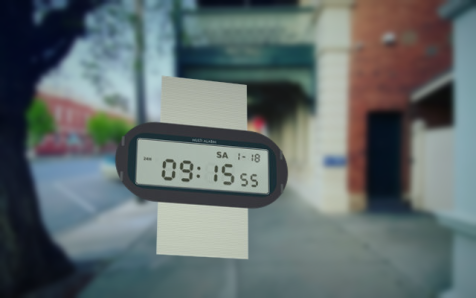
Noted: 9,15,55
